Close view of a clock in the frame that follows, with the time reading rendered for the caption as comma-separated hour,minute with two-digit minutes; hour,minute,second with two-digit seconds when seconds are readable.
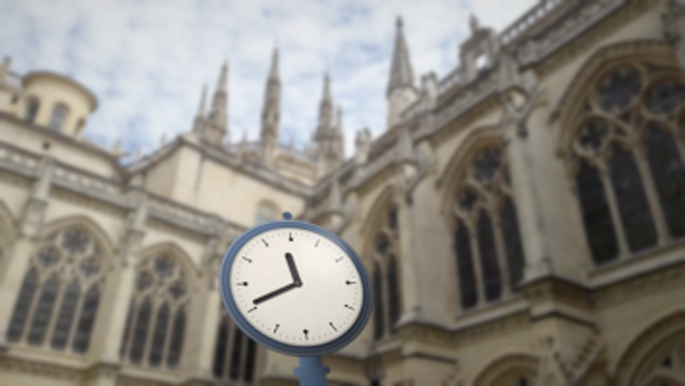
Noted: 11,41
